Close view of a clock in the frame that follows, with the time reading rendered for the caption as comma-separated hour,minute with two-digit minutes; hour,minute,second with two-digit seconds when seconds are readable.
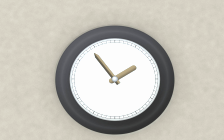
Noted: 1,54
